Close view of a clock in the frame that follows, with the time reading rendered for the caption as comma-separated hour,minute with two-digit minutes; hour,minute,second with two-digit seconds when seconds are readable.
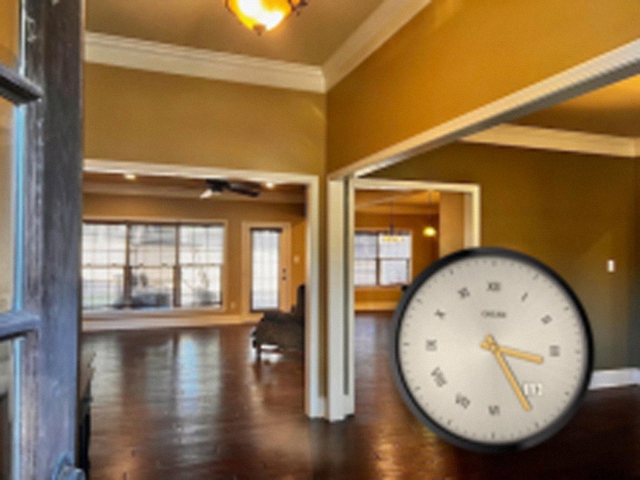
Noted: 3,25
